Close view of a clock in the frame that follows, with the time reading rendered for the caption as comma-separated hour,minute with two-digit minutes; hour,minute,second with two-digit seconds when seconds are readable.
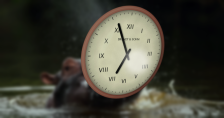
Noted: 6,56
